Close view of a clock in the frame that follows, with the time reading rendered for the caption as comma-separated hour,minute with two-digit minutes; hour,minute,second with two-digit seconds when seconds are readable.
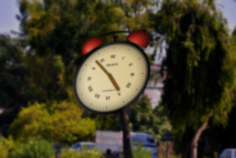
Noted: 4,53
